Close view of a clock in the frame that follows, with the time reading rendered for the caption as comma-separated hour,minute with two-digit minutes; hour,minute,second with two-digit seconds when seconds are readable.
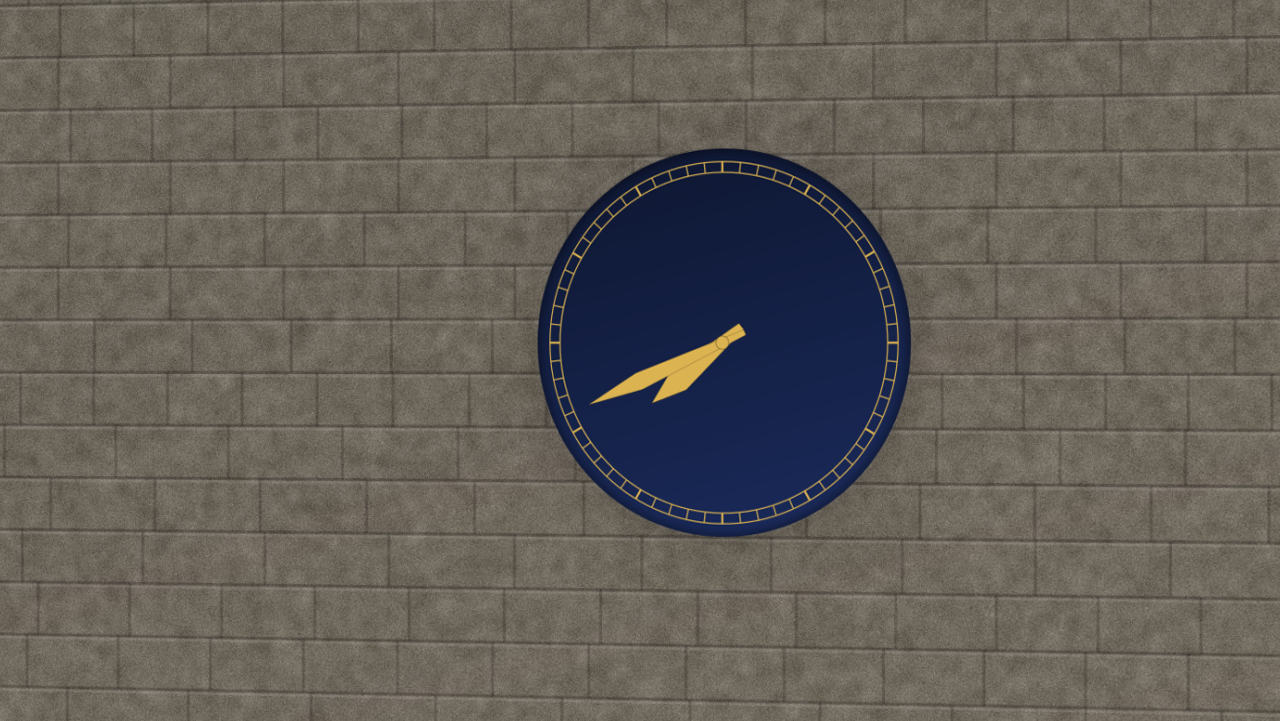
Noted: 7,41
